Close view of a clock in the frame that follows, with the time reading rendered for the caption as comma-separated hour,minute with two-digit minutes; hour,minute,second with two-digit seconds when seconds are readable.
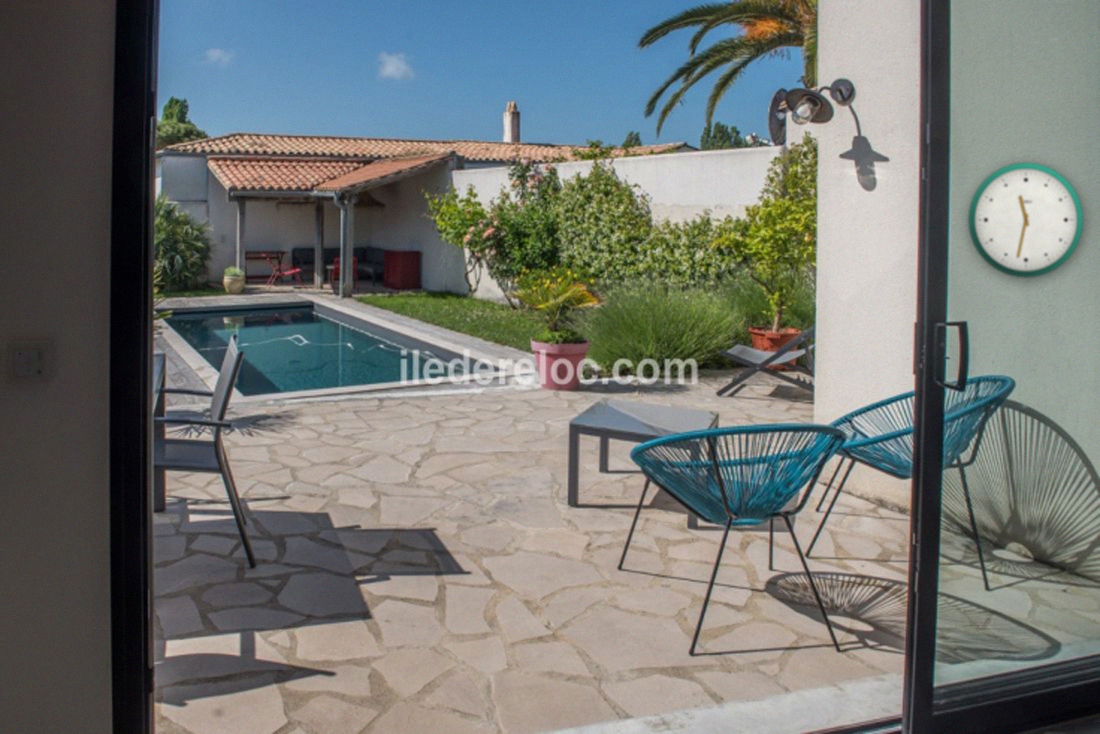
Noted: 11,32
